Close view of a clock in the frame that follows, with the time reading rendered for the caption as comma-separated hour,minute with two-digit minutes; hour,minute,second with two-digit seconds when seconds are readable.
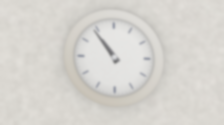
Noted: 10,54
